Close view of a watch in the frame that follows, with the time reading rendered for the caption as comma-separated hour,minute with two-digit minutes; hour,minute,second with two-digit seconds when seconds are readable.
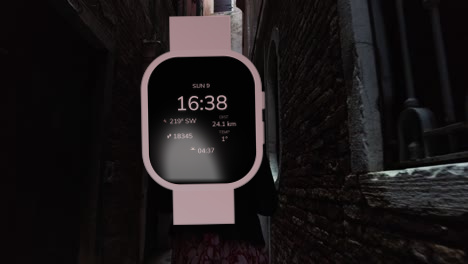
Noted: 16,38
